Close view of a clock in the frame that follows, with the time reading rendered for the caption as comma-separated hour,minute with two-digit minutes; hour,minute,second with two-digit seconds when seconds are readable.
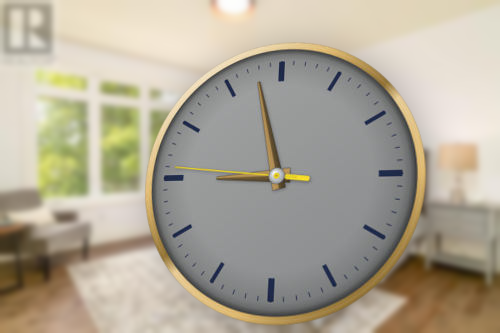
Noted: 8,57,46
